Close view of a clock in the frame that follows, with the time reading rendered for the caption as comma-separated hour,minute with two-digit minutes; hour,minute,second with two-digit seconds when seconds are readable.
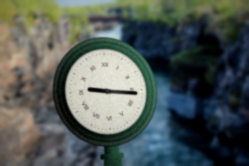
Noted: 9,16
